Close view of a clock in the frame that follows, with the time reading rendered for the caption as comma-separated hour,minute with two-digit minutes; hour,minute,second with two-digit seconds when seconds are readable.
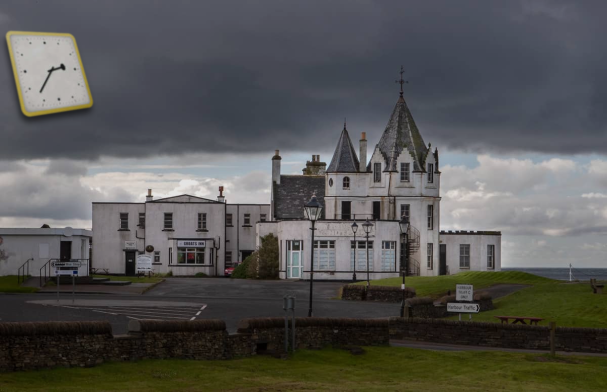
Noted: 2,37
